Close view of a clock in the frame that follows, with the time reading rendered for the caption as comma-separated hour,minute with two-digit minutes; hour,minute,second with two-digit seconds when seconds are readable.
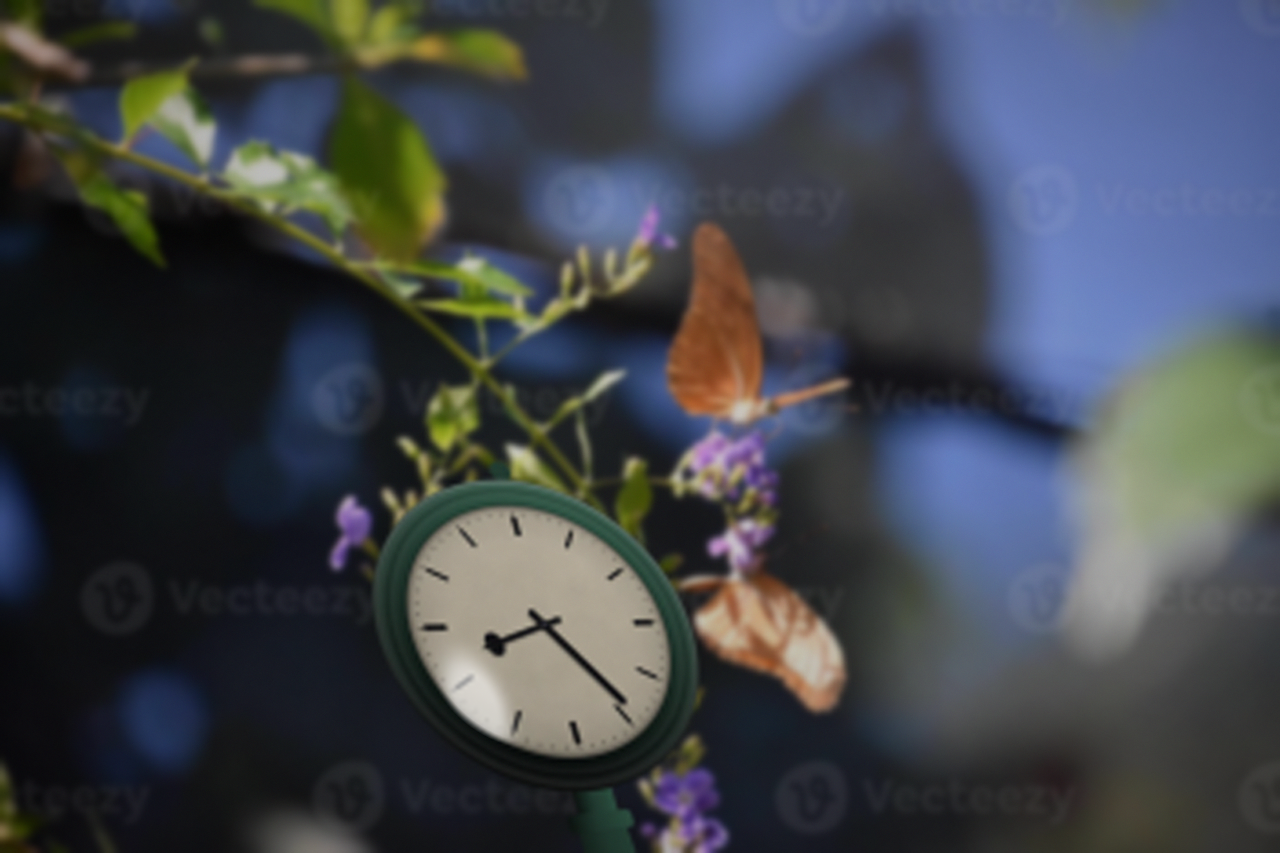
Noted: 8,24
